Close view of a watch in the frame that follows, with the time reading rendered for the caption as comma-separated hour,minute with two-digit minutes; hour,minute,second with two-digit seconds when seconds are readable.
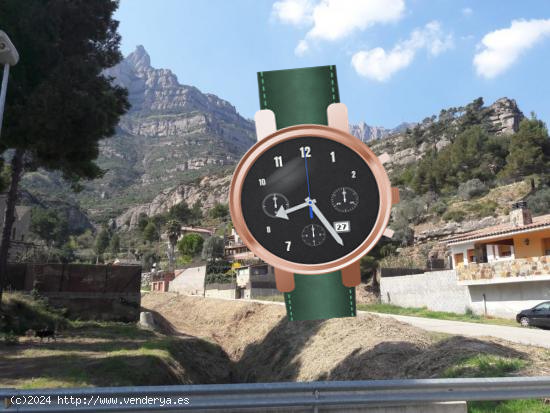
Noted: 8,25
